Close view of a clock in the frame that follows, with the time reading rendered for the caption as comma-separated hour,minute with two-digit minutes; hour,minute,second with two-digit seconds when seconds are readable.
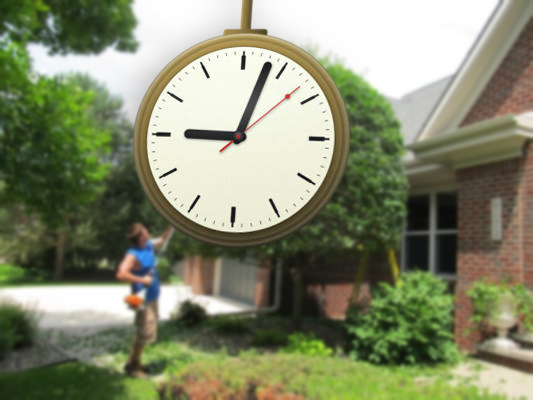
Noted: 9,03,08
